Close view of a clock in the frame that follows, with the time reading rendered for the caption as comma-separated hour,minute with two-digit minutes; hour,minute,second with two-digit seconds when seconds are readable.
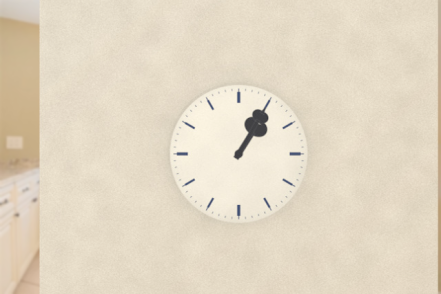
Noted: 1,05
